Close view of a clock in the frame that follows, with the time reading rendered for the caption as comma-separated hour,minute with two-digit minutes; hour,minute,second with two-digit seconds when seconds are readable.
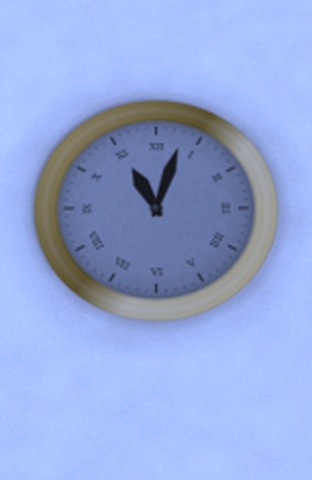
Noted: 11,03
